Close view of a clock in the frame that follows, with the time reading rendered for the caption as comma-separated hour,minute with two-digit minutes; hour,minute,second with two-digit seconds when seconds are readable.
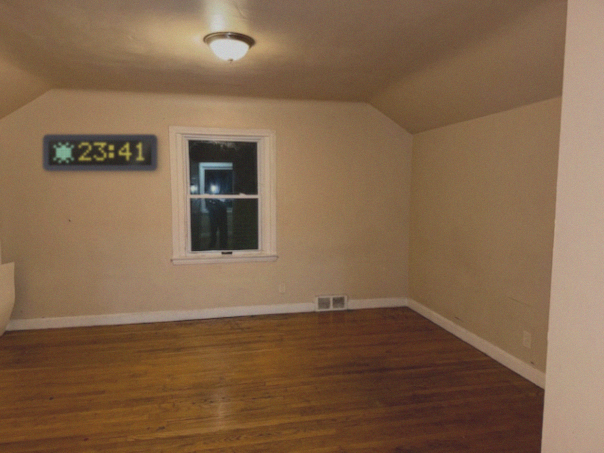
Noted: 23,41
